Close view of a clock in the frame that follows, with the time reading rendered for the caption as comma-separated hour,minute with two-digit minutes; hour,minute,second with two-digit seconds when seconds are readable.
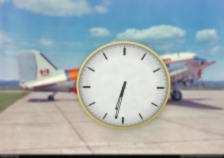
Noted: 6,32
